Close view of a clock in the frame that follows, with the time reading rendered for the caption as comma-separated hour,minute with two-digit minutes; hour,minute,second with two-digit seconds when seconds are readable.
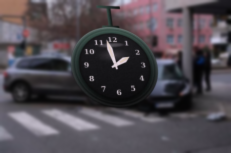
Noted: 1,58
